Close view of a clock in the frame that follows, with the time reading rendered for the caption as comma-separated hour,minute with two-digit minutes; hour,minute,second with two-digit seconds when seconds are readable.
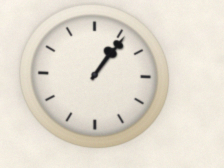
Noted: 1,06
